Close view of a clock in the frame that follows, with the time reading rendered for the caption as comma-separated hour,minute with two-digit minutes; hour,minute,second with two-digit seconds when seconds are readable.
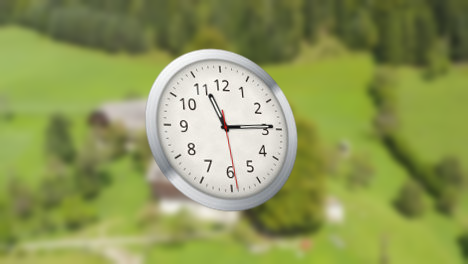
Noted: 11,14,29
